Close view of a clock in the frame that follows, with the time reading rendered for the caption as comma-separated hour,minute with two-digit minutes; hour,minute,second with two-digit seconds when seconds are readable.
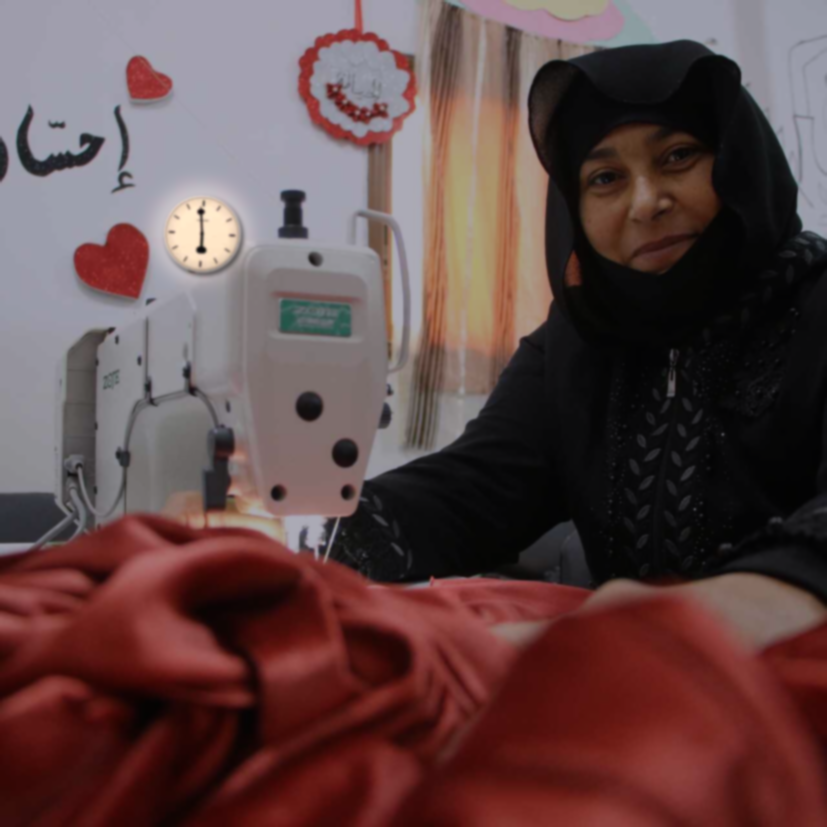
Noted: 5,59
